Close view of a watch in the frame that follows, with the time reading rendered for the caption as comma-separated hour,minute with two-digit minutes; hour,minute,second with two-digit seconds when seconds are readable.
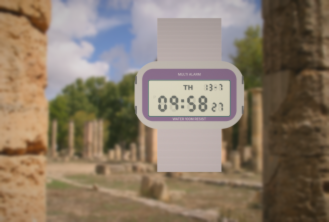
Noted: 9,58,27
